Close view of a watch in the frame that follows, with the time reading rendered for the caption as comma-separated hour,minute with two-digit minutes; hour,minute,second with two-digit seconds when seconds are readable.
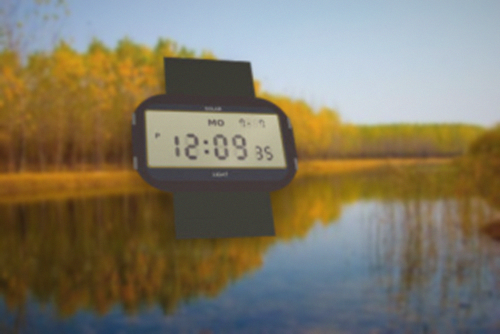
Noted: 12,09,35
